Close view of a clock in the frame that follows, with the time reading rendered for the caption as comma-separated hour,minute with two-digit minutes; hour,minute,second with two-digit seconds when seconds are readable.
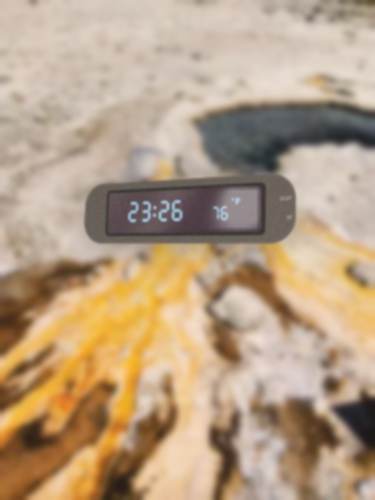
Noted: 23,26
